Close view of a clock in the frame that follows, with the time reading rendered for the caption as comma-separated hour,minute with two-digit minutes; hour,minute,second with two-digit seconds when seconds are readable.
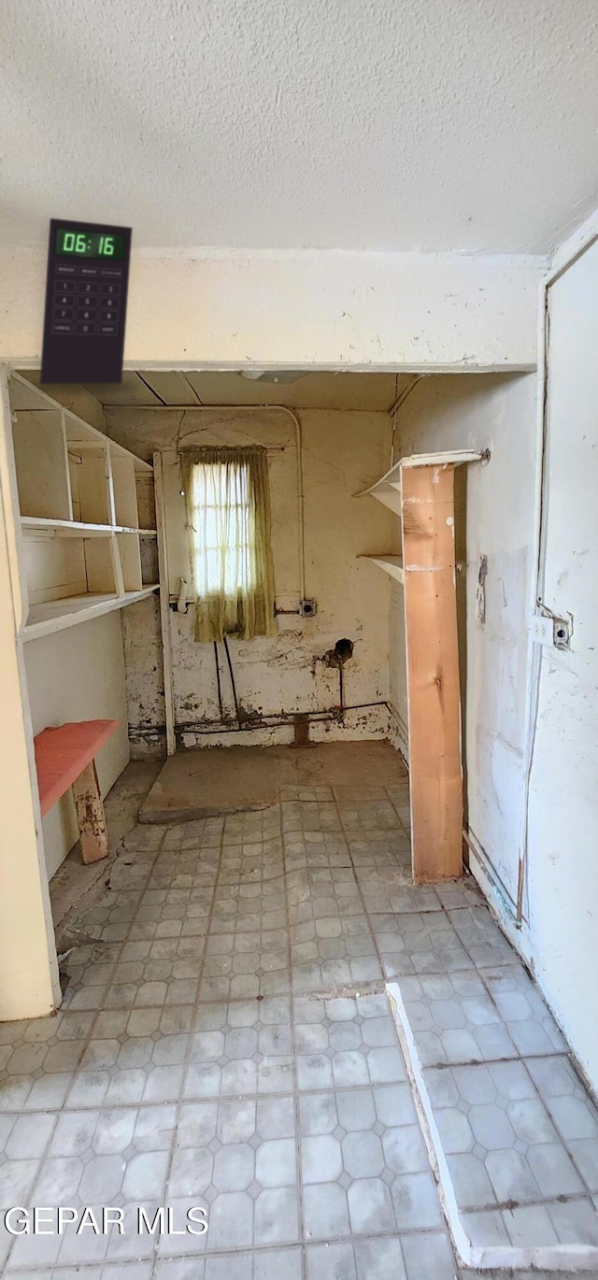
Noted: 6,16
